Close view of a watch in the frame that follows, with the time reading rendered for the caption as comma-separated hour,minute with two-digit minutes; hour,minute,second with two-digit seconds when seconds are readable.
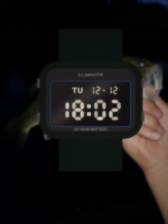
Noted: 18,02
